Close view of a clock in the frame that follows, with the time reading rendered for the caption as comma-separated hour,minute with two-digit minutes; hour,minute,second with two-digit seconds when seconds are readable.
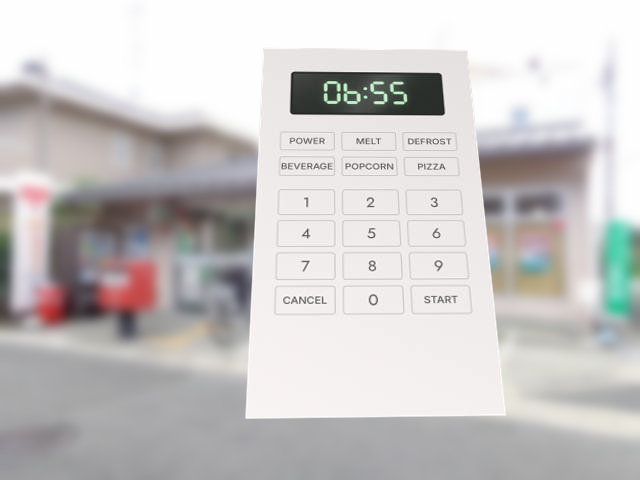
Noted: 6,55
